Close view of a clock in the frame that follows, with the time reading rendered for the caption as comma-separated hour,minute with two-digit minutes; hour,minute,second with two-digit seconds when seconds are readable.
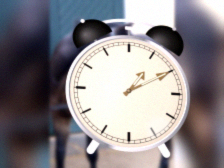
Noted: 1,10
